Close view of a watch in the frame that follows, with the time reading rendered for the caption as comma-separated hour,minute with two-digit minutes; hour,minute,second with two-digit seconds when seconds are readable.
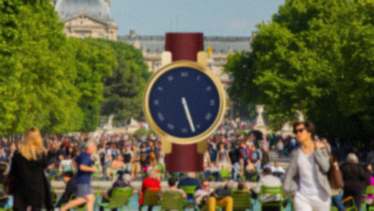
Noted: 5,27
